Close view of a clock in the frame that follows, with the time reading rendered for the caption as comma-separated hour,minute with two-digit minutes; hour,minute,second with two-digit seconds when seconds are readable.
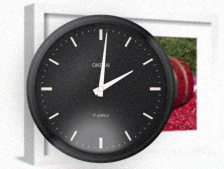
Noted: 2,01
